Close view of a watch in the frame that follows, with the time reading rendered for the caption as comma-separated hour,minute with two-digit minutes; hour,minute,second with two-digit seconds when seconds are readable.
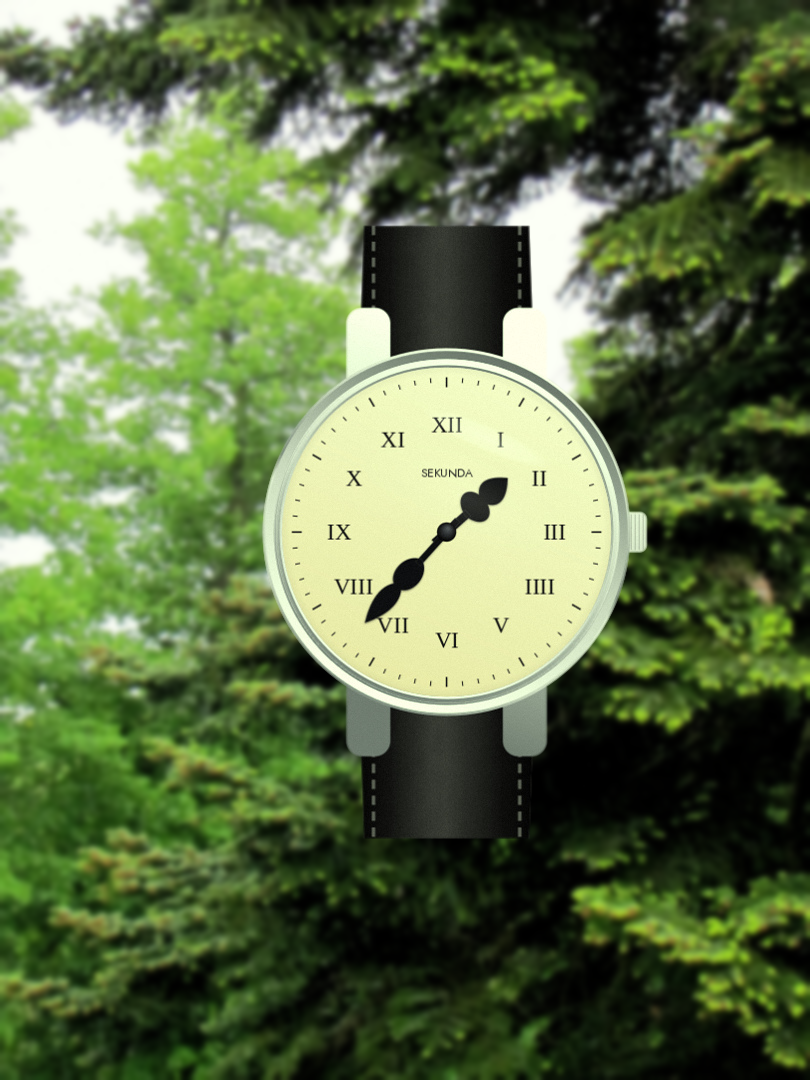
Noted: 1,37
